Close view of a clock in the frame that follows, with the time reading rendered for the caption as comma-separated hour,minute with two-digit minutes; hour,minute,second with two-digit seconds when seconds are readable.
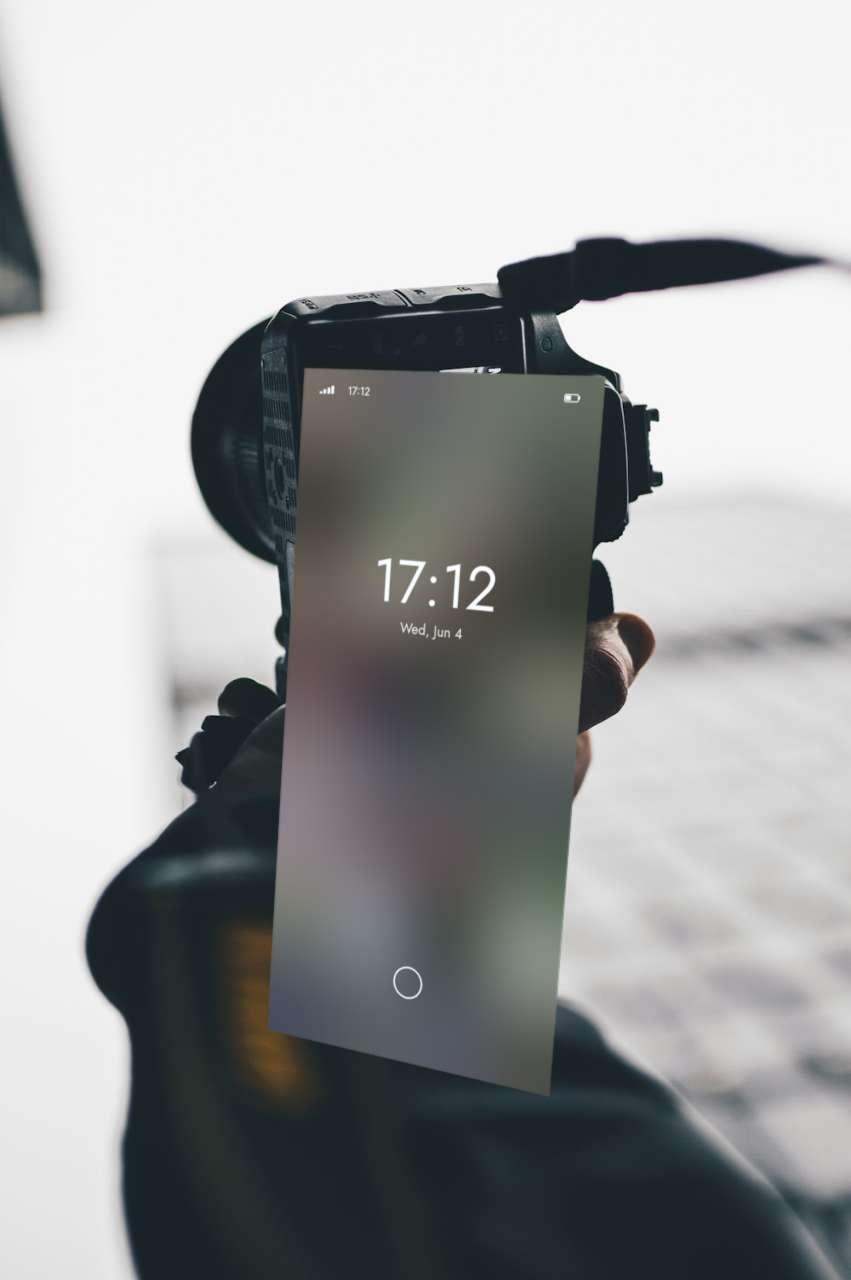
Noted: 17,12
